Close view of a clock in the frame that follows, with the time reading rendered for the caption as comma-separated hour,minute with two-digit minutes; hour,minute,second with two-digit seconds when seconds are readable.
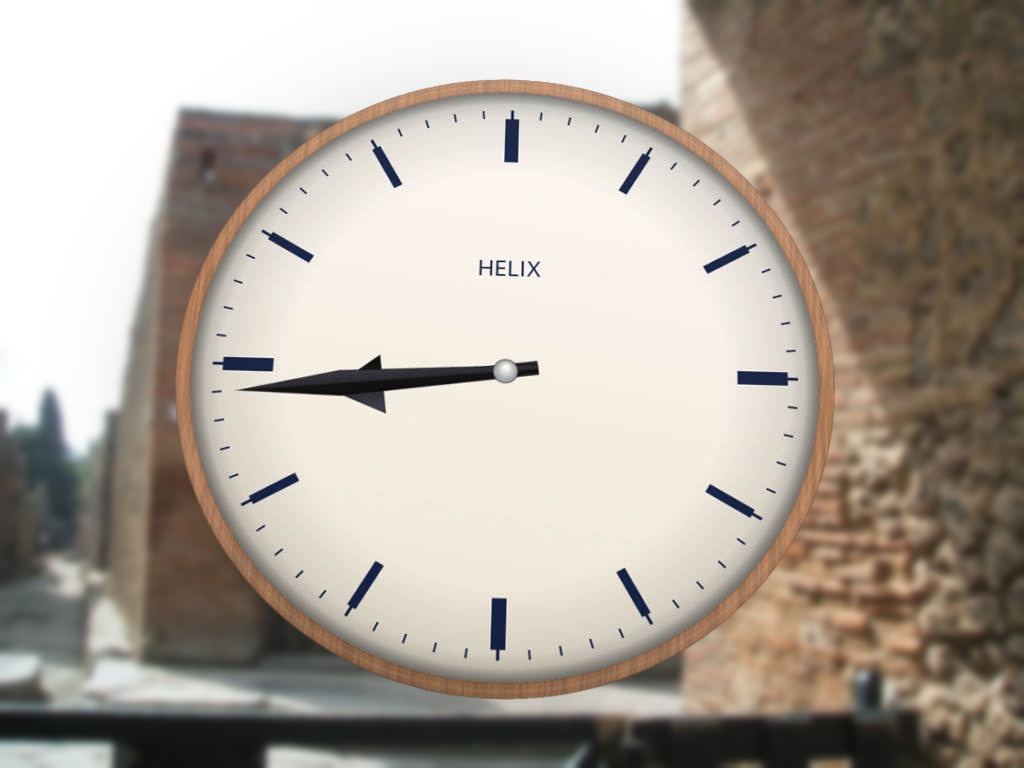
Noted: 8,44
